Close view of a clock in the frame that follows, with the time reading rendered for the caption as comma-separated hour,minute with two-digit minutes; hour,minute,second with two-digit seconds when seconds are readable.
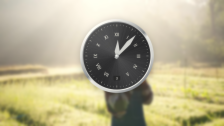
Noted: 12,07
